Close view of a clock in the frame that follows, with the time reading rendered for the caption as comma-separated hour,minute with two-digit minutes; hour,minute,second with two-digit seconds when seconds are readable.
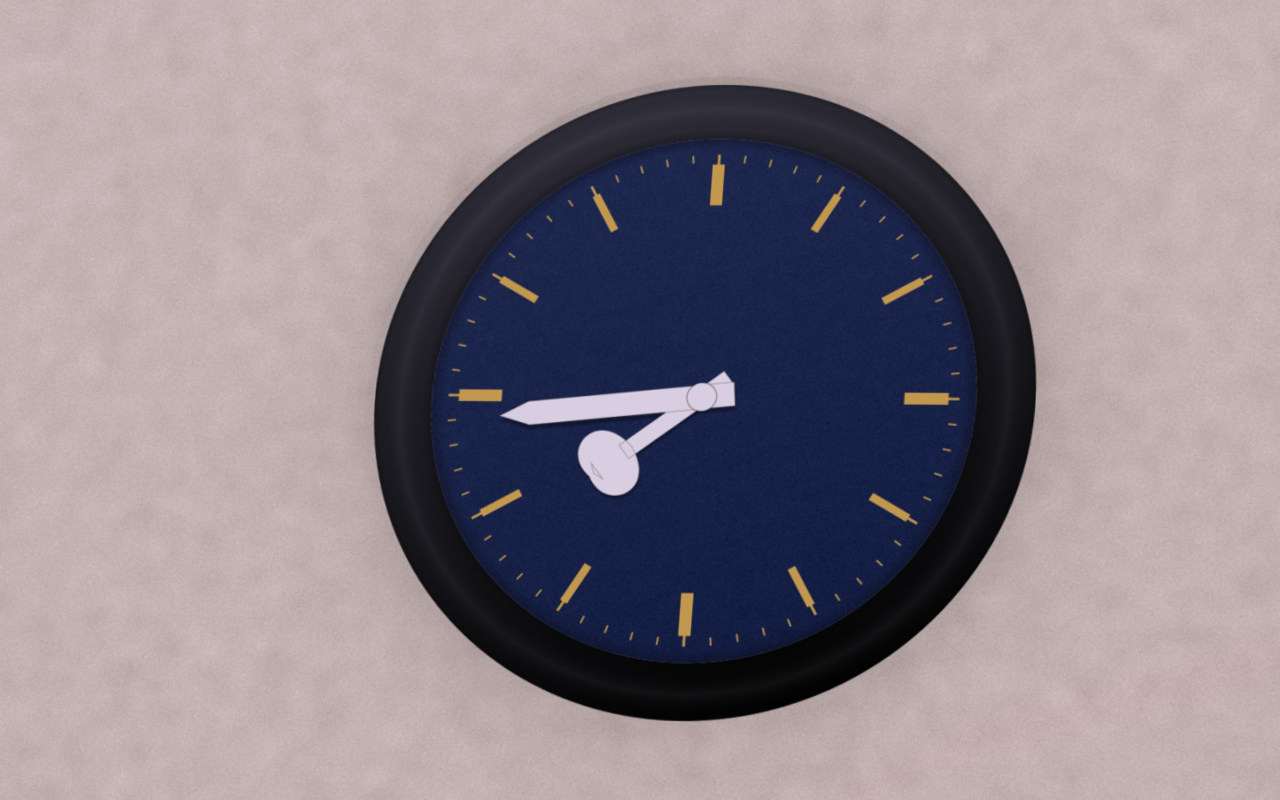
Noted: 7,44
